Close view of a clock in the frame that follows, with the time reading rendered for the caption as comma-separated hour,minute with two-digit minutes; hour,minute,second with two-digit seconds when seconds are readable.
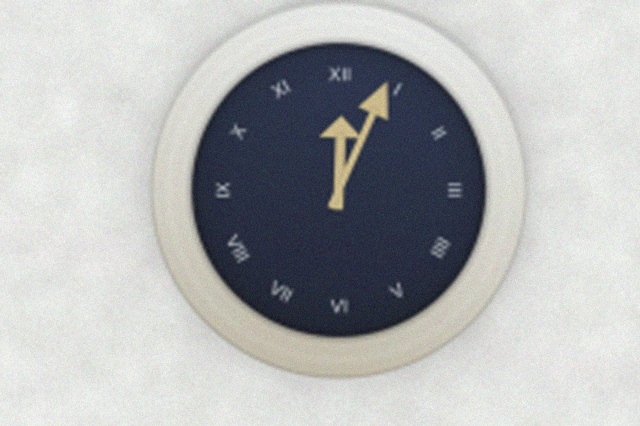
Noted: 12,04
